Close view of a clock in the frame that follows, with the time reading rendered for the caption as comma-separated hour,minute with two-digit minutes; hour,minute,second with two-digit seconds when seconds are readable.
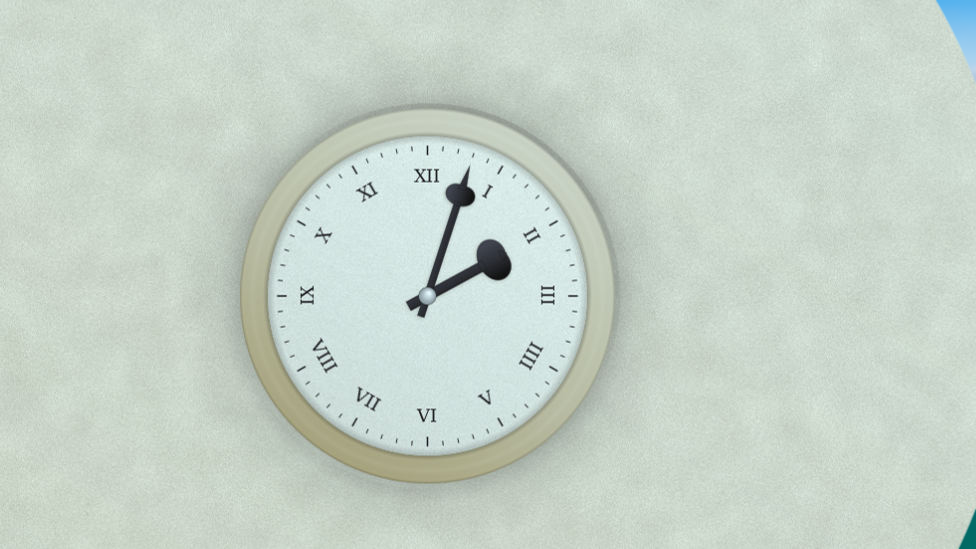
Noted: 2,03
